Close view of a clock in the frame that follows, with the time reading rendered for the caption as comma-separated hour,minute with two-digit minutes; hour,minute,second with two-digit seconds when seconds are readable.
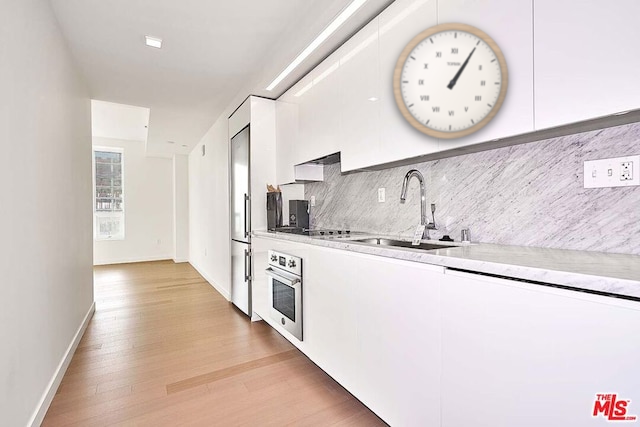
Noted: 1,05
